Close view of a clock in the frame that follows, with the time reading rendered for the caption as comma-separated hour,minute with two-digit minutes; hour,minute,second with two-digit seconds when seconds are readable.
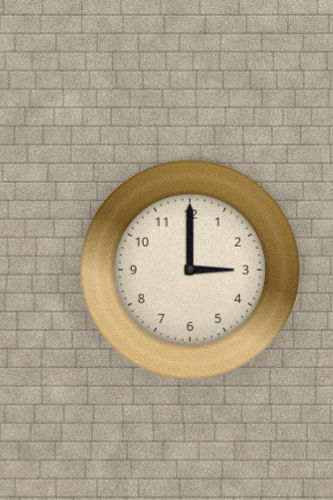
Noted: 3,00
